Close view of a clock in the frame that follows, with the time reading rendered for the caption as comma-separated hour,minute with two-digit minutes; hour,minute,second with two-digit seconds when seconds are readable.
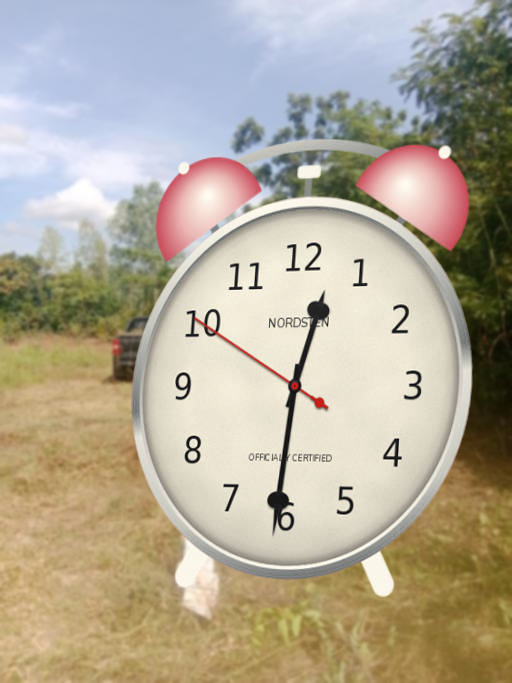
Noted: 12,30,50
